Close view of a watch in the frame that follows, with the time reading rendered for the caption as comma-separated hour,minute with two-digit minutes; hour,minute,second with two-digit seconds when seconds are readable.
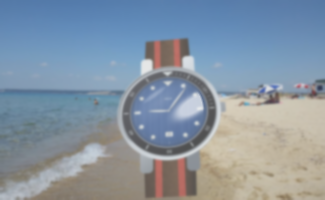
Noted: 9,06
